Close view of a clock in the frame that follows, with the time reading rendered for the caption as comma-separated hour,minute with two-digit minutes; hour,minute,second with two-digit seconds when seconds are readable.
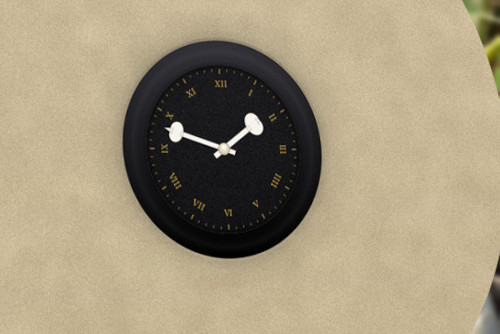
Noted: 1,48
